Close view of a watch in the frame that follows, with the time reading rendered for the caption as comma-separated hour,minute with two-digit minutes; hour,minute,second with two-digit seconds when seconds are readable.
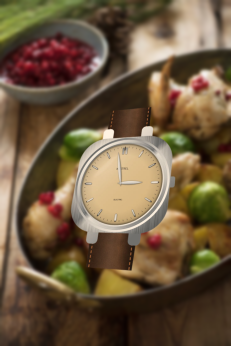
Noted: 2,58
